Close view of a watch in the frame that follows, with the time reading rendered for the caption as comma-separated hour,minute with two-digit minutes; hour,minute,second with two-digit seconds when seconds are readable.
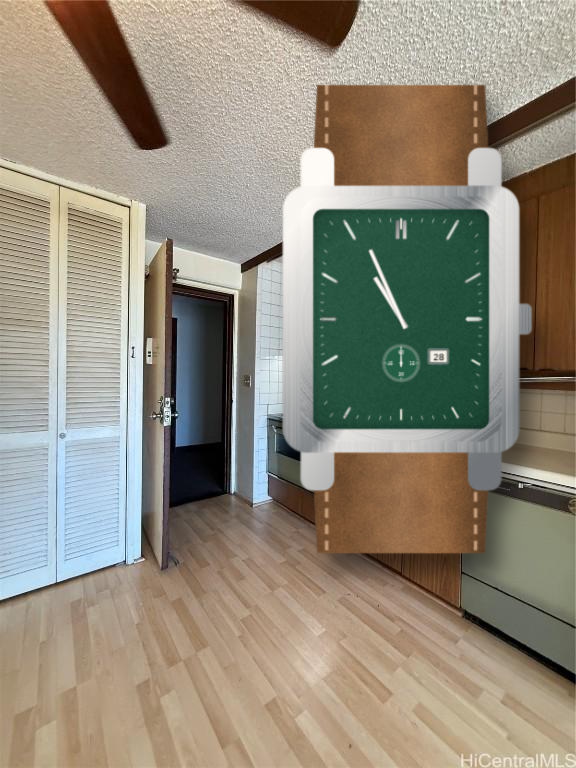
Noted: 10,56
